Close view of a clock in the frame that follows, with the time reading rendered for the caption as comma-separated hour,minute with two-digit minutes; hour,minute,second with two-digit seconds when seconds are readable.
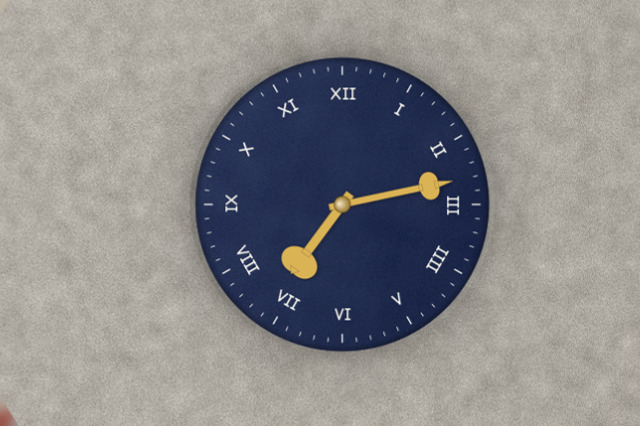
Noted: 7,13
